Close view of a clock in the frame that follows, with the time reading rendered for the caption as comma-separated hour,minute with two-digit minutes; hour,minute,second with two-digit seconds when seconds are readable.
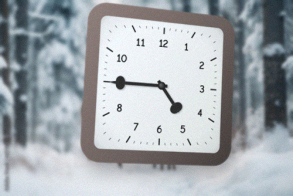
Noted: 4,45
